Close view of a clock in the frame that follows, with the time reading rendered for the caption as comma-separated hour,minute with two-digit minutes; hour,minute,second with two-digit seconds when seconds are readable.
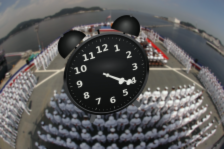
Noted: 4,21
